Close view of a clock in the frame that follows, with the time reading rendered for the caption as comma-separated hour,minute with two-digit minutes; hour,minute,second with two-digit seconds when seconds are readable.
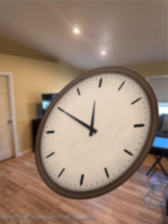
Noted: 11,50
